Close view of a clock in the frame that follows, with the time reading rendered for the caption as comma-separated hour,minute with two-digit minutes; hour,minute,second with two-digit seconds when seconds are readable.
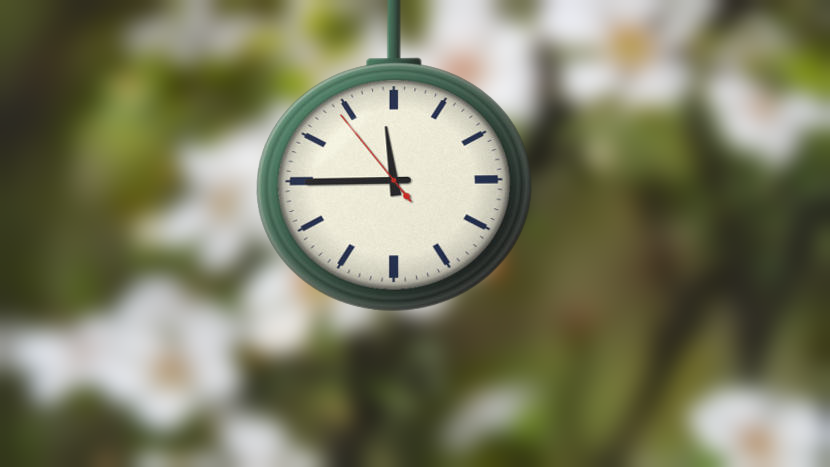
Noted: 11,44,54
